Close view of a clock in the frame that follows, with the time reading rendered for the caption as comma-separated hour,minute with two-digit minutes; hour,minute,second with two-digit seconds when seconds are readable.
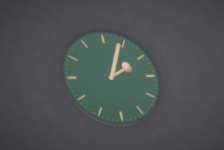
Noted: 2,04
